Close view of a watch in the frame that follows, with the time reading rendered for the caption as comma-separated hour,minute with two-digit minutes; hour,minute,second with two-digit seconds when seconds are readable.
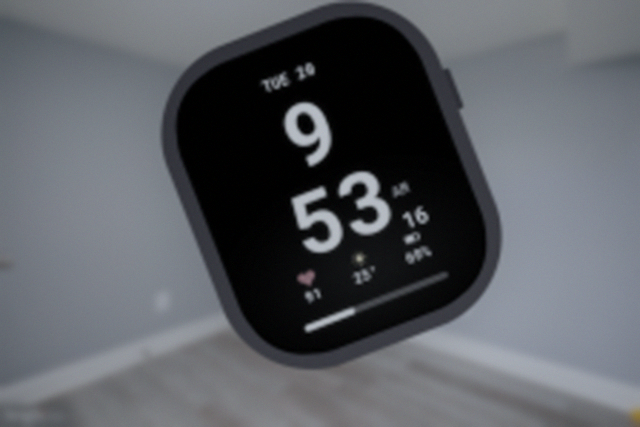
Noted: 9,53
